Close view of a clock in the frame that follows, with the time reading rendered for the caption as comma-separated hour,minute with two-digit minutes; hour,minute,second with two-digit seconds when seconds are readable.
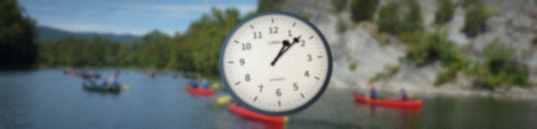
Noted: 1,08
